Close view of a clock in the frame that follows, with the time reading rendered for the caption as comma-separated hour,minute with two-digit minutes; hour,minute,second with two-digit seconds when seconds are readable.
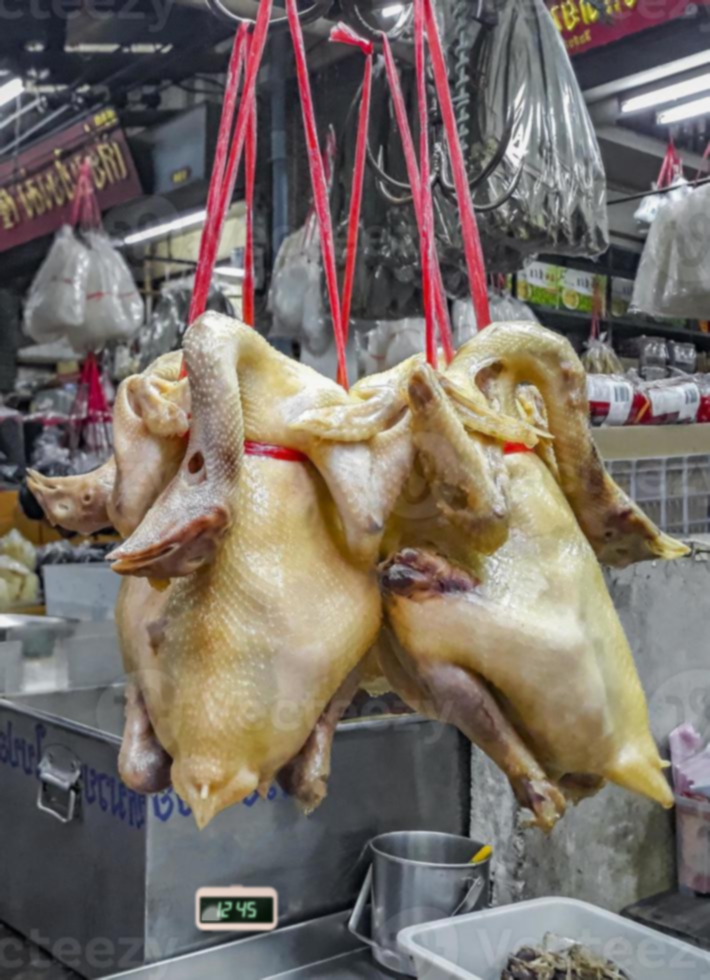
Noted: 12,45
